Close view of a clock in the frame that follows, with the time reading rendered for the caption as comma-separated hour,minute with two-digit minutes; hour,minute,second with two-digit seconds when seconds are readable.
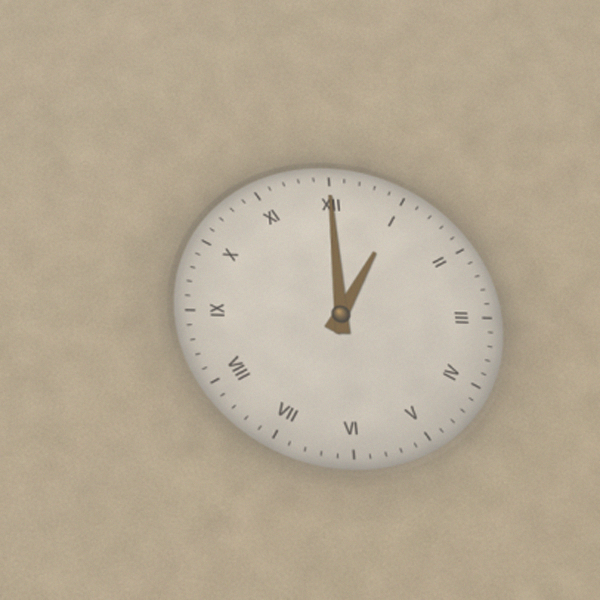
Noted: 1,00
